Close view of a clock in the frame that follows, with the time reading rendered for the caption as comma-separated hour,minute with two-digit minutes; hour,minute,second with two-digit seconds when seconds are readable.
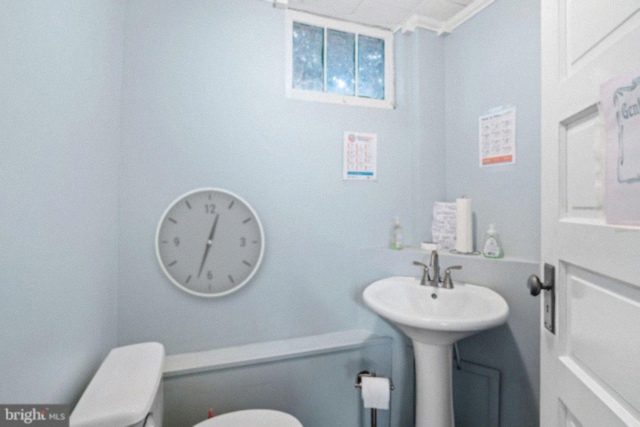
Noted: 12,33
